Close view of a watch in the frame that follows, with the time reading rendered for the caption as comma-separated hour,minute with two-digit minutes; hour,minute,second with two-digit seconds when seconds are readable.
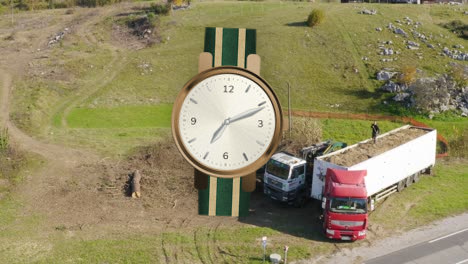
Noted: 7,11
